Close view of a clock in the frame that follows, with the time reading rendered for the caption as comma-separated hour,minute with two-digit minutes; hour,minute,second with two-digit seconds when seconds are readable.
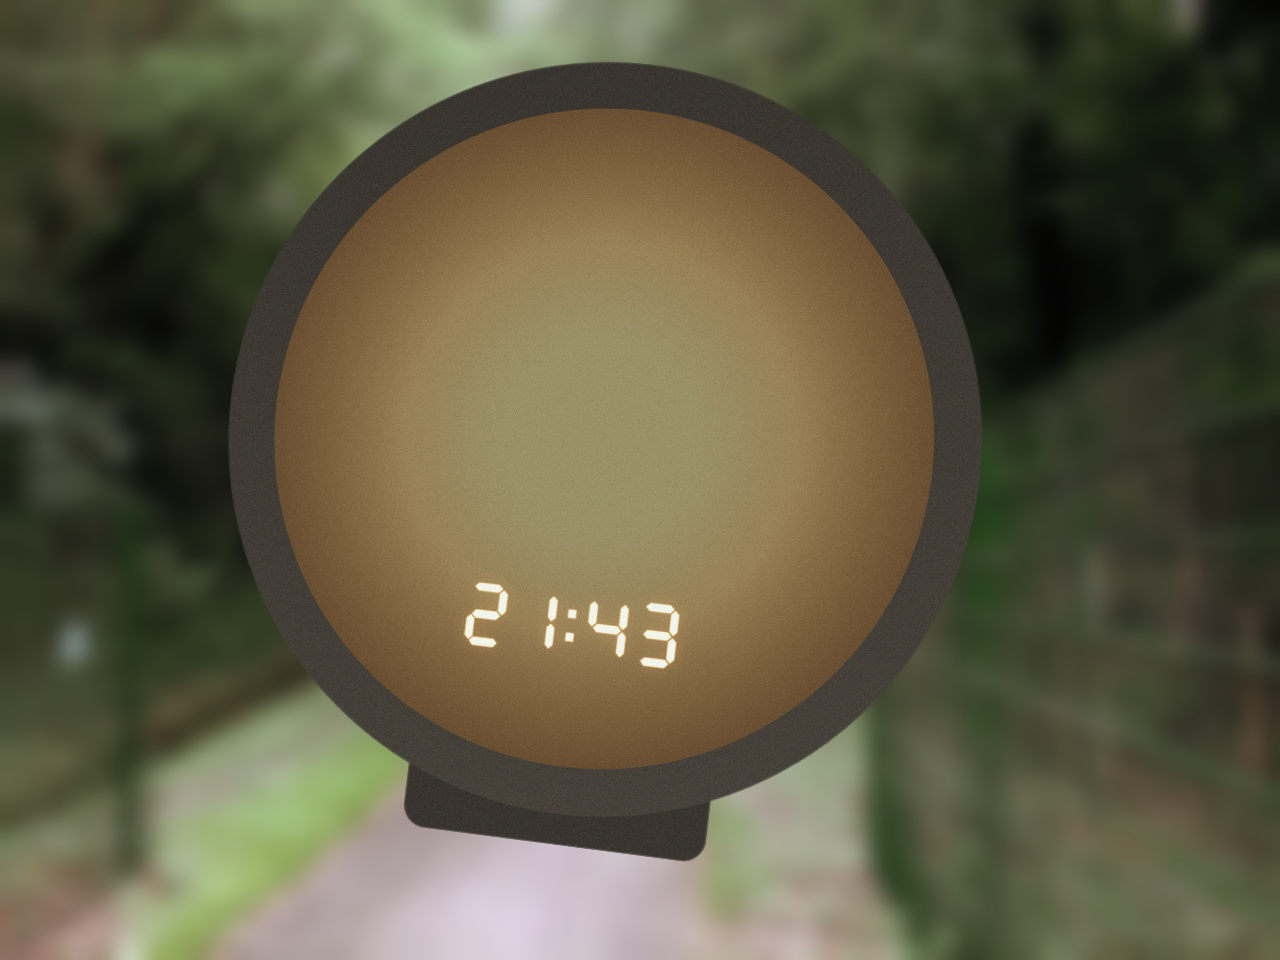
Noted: 21,43
